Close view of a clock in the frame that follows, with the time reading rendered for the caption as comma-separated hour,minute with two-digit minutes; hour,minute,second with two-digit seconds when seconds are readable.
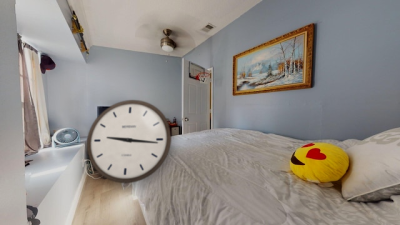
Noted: 9,16
